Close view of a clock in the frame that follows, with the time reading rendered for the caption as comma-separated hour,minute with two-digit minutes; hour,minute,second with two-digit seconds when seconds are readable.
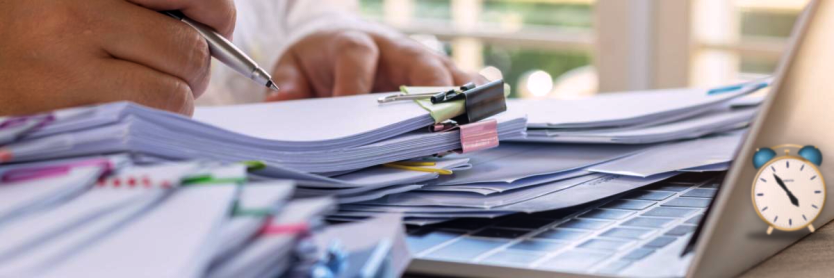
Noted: 4,54
